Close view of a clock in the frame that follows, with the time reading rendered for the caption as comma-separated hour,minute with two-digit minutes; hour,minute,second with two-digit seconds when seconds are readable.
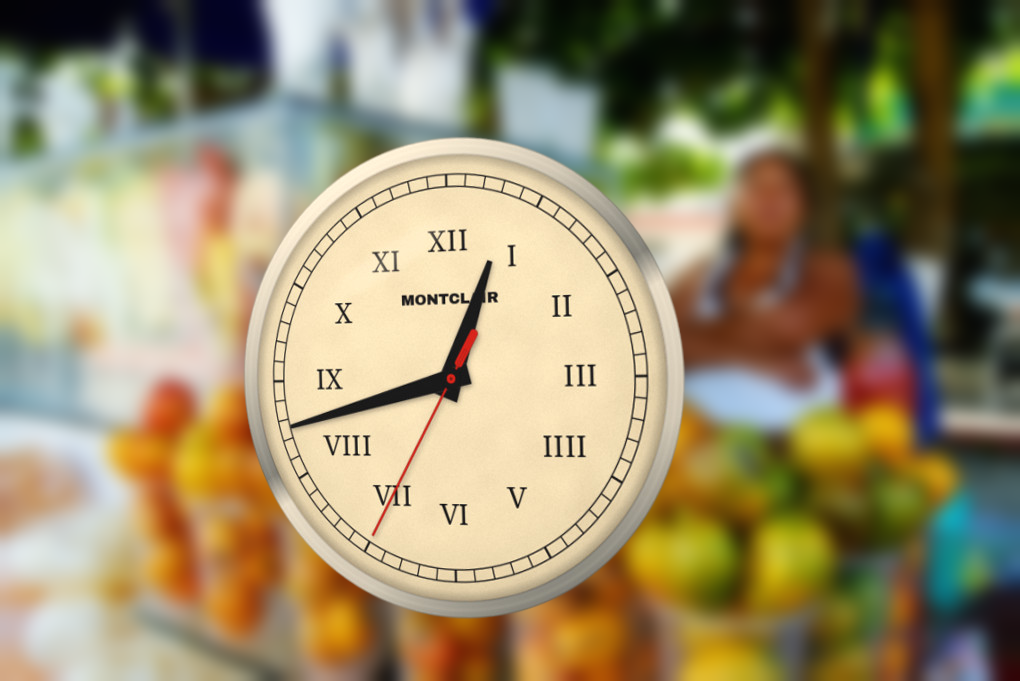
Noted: 12,42,35
